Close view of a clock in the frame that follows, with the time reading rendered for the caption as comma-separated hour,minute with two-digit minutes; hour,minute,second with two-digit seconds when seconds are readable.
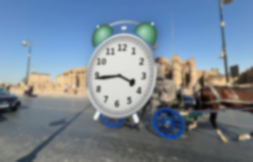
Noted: 3,44
